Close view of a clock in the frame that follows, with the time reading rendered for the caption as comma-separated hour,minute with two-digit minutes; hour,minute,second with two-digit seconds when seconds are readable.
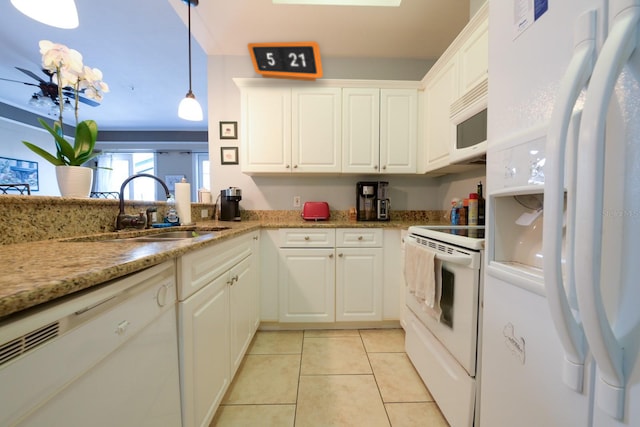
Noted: 5,21
